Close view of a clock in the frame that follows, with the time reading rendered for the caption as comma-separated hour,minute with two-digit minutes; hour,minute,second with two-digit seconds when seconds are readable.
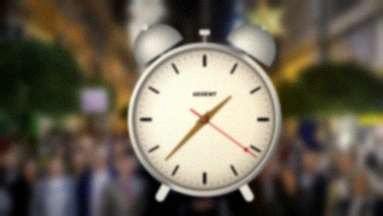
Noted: 1,37,21
